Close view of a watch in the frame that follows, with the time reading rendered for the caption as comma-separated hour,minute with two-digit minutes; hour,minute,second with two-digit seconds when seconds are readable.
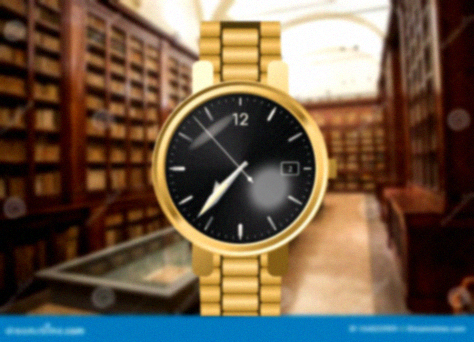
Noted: 7,36,53
